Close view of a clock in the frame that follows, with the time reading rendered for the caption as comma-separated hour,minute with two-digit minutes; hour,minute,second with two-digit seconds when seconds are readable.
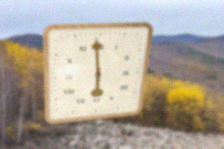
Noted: 5,59
